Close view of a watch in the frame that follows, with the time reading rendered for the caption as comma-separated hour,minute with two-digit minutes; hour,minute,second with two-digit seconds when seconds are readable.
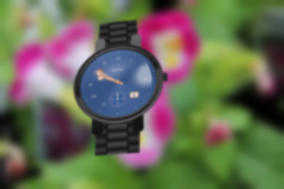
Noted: 9,51
